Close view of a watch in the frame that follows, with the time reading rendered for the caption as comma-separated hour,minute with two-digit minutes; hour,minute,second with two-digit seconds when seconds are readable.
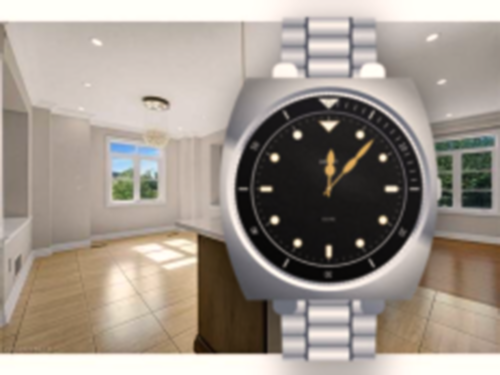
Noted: 12,07
